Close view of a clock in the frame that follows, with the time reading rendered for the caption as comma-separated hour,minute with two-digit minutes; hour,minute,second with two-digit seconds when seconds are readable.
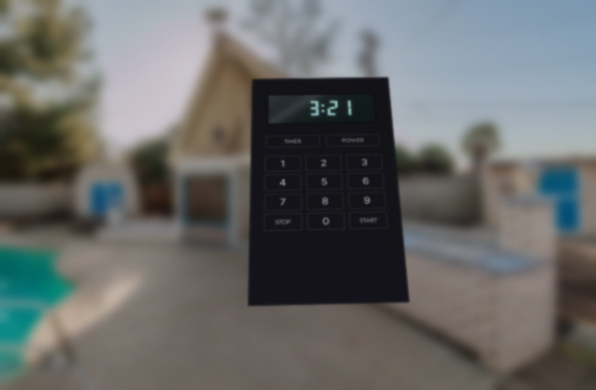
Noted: 3,21
